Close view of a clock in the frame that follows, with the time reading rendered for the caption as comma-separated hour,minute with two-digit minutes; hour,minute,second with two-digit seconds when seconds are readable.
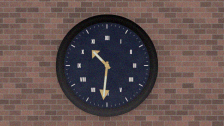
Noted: 10,31
